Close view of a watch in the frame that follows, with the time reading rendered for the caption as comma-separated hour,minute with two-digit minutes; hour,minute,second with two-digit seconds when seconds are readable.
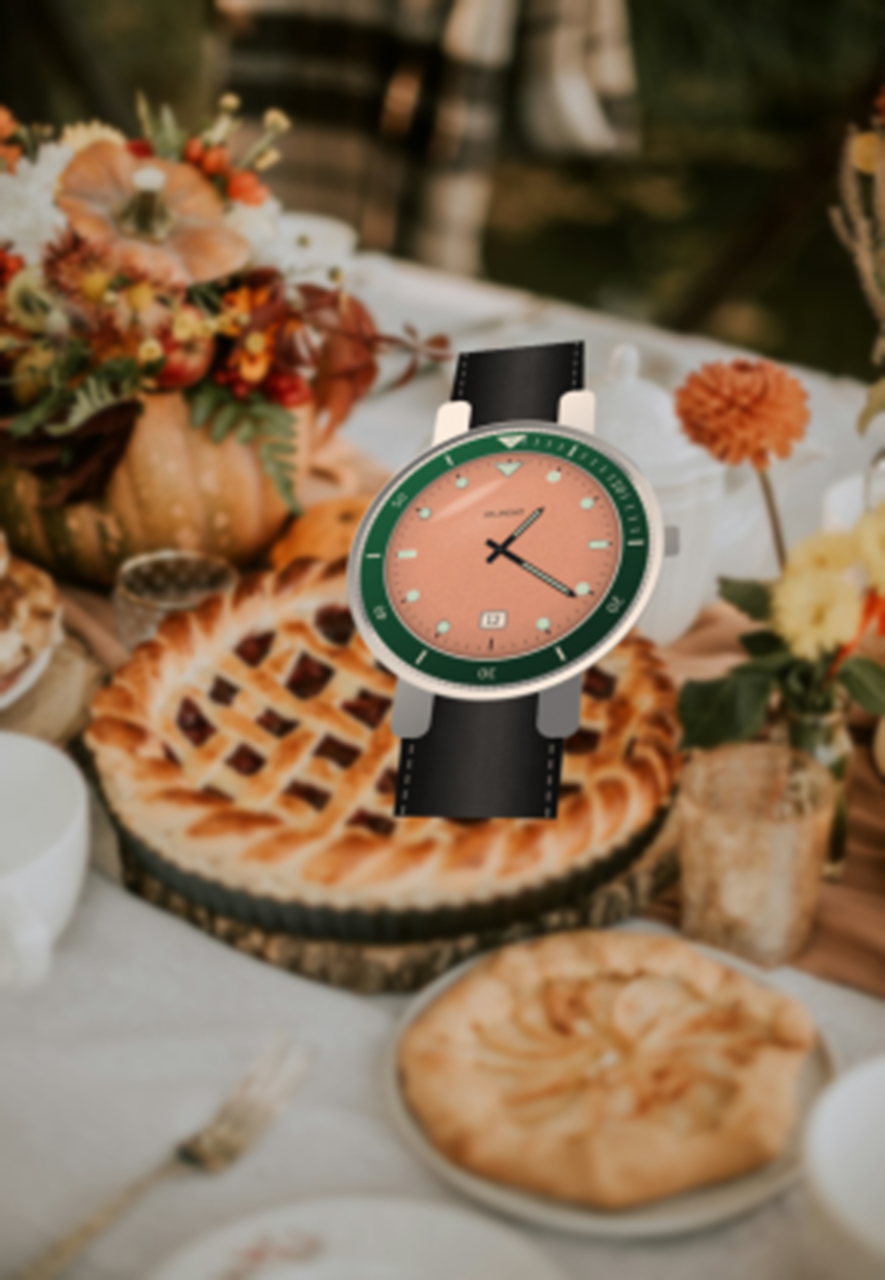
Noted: 1,21
